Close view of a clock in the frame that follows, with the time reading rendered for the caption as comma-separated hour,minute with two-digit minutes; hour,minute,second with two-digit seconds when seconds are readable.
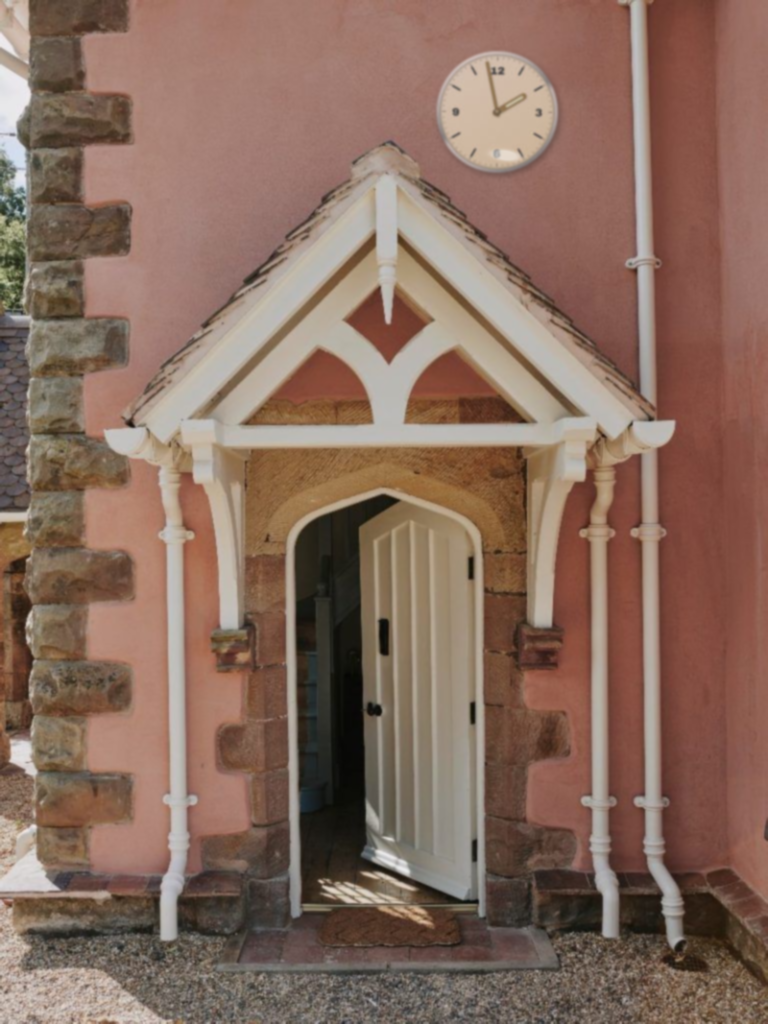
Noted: 1,58
